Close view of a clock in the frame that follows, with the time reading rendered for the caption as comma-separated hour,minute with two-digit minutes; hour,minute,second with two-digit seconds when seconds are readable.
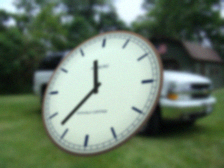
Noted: 11,37
